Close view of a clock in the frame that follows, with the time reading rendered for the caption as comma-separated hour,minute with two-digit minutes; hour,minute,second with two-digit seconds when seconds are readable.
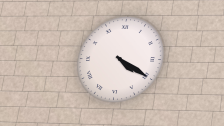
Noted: 4,20
